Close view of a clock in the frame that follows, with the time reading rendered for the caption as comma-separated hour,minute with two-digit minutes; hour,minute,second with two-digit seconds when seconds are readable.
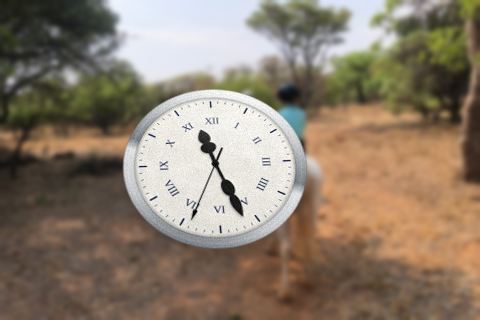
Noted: 11,26,34
